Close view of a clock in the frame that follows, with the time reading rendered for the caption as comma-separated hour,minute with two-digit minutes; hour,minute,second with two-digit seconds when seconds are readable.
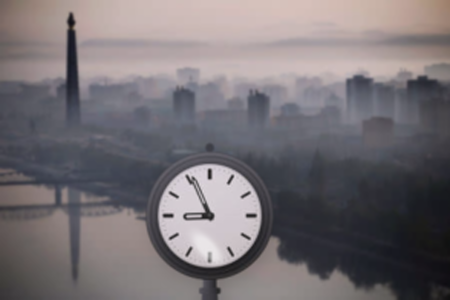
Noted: 8,56
